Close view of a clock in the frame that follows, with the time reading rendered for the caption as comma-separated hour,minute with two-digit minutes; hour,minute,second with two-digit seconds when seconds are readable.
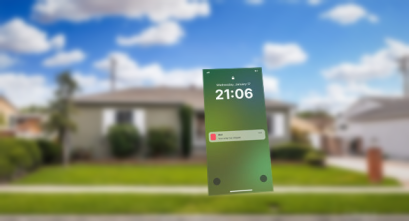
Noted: 21,06
